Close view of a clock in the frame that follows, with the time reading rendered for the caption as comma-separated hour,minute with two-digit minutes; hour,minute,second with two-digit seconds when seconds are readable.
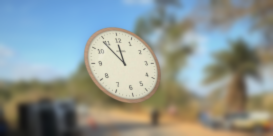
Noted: 11,54
